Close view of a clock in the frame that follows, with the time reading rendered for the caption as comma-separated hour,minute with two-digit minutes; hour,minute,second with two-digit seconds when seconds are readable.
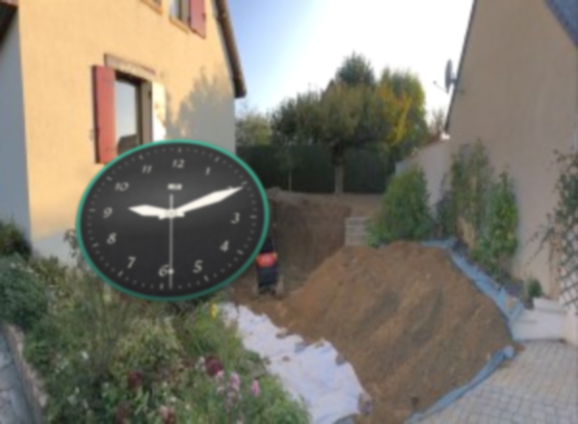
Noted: 9,10,29
